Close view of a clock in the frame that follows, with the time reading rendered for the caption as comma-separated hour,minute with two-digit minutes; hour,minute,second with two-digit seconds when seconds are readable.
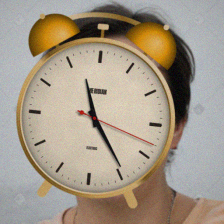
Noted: 11,24,18
